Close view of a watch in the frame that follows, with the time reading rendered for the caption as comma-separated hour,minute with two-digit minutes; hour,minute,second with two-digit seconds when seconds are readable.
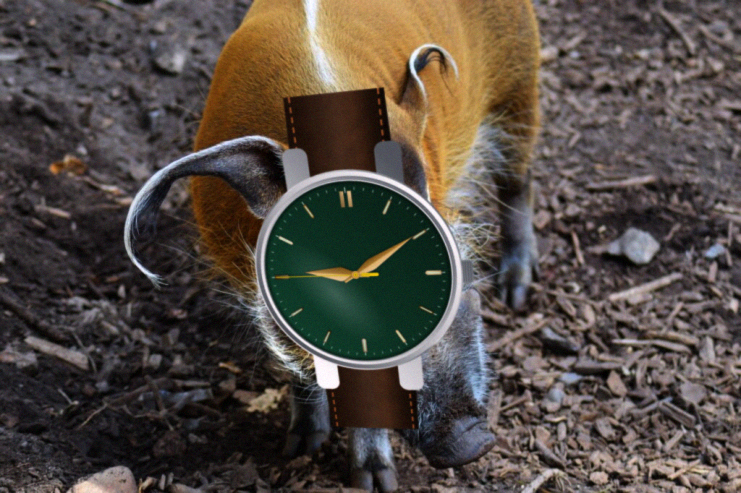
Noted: 9,09,45
